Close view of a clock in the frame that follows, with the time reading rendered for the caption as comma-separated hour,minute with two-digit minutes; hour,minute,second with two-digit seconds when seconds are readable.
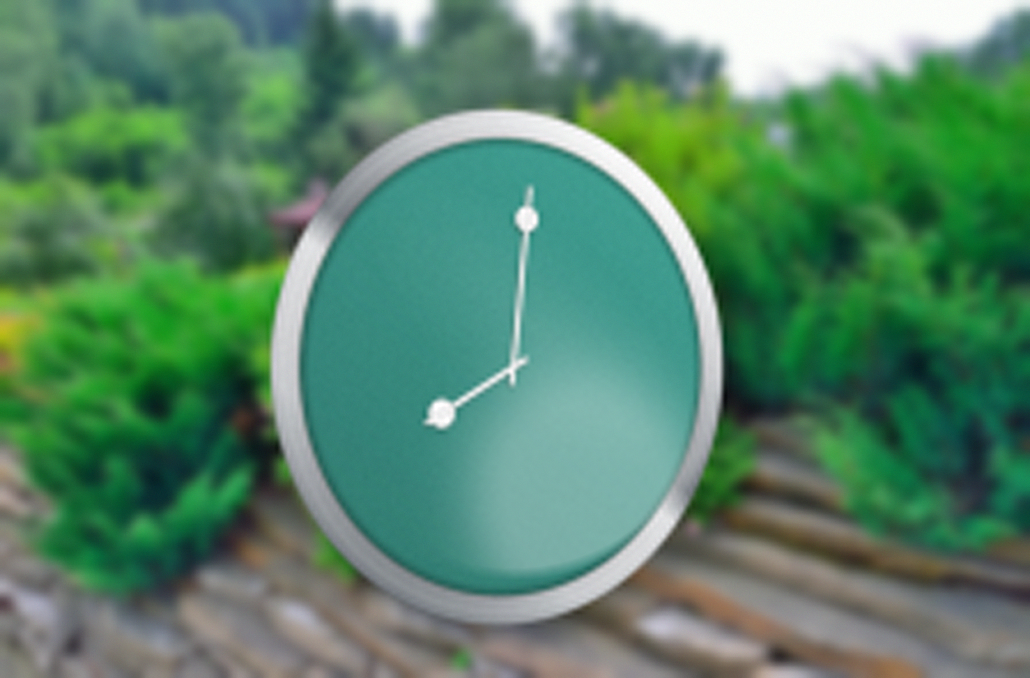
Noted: 8,01
